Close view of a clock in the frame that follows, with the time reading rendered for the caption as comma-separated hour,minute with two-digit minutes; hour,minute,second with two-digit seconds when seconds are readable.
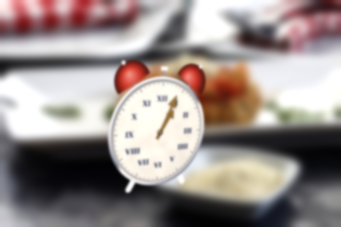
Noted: 1,04
